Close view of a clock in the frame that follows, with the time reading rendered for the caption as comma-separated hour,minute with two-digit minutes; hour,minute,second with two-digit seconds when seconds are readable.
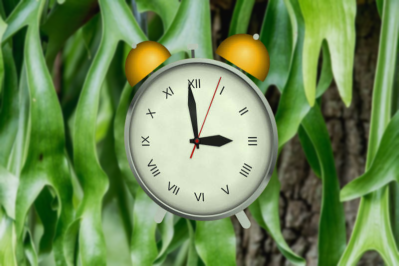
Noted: 2,59,04
